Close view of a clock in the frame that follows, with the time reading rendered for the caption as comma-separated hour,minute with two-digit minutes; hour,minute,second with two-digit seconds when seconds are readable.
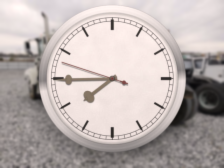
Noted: 7,44,48
